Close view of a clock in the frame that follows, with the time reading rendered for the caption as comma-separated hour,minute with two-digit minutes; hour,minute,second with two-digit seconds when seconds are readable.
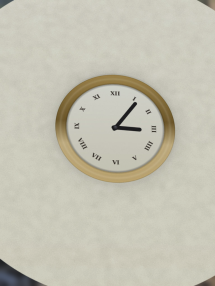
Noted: 3,06
